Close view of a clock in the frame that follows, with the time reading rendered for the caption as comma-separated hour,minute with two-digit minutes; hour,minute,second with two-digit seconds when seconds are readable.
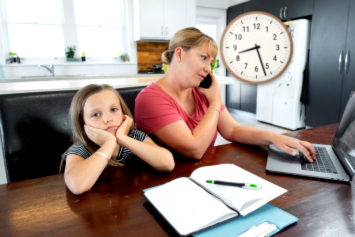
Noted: 8,27
